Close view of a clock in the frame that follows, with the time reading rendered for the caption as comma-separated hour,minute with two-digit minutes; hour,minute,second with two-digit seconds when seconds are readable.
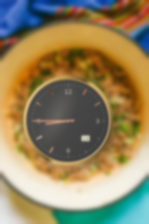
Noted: 8,45
